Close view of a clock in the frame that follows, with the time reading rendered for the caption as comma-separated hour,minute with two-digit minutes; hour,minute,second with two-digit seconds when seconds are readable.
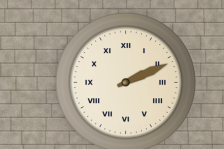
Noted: 2,11
